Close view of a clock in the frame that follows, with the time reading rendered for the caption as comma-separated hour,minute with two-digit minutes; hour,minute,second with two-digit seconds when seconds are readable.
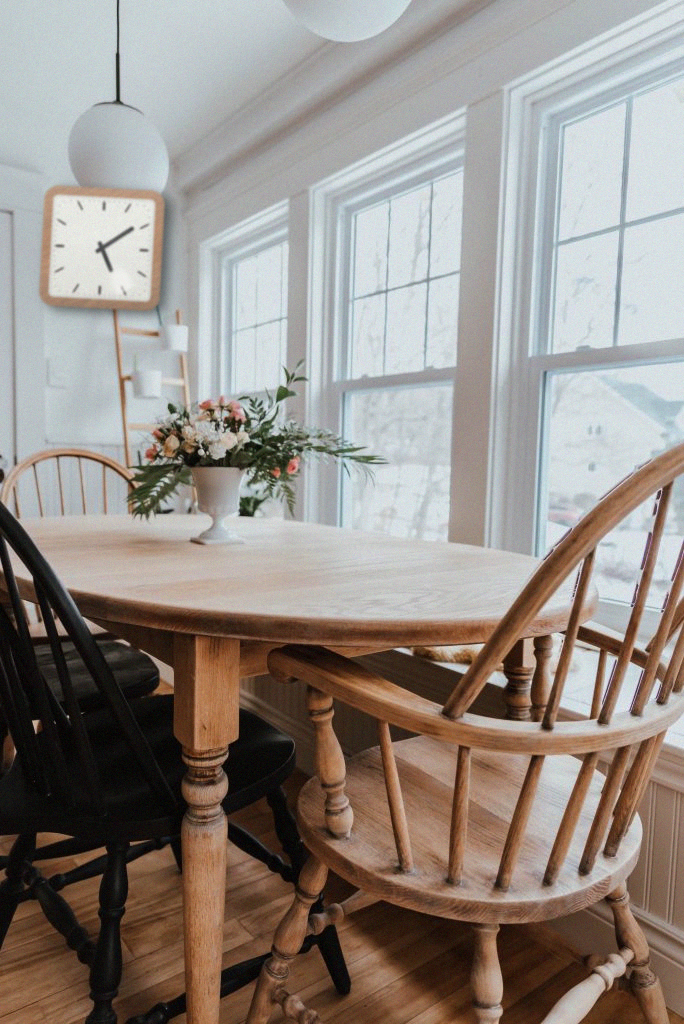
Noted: 5,09
